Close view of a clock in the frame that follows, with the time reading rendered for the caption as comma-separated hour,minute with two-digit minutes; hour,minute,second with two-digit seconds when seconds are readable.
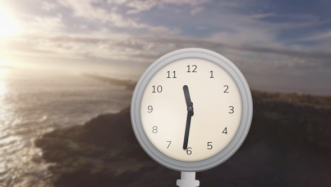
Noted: 11,31
